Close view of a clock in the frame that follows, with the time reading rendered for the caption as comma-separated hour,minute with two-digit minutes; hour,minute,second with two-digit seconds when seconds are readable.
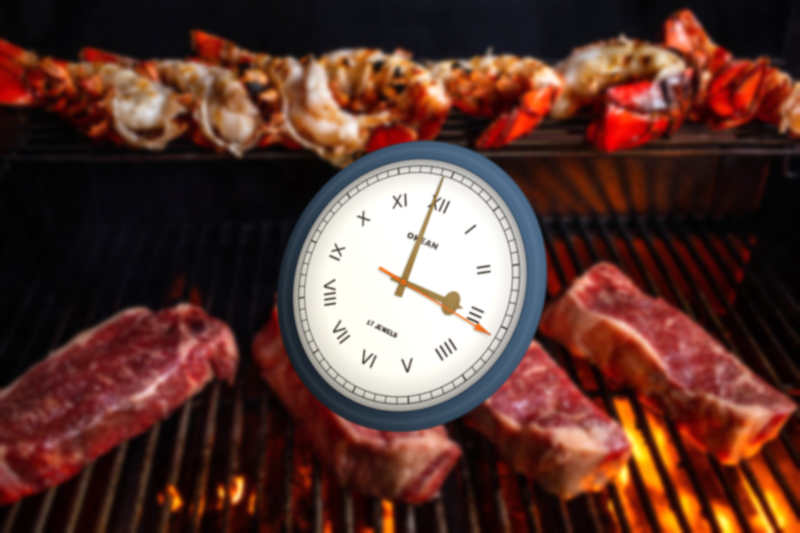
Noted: 2,59,16
